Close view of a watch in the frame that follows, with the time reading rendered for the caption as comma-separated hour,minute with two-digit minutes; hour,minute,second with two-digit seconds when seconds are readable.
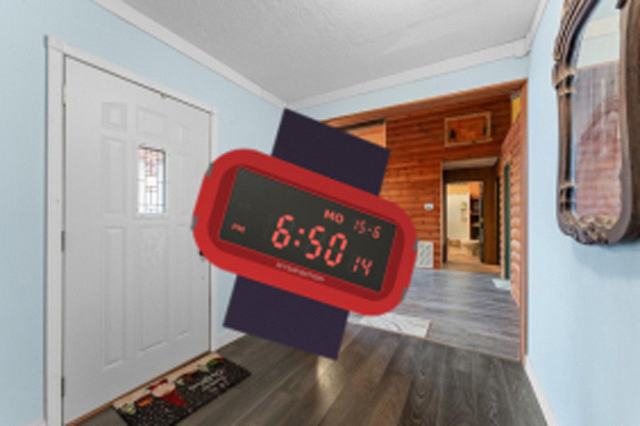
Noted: 6,50,14
